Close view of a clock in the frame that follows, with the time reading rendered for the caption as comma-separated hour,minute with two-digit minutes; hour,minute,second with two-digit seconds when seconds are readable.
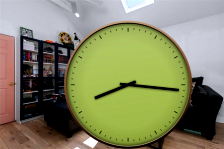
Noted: 8,16
